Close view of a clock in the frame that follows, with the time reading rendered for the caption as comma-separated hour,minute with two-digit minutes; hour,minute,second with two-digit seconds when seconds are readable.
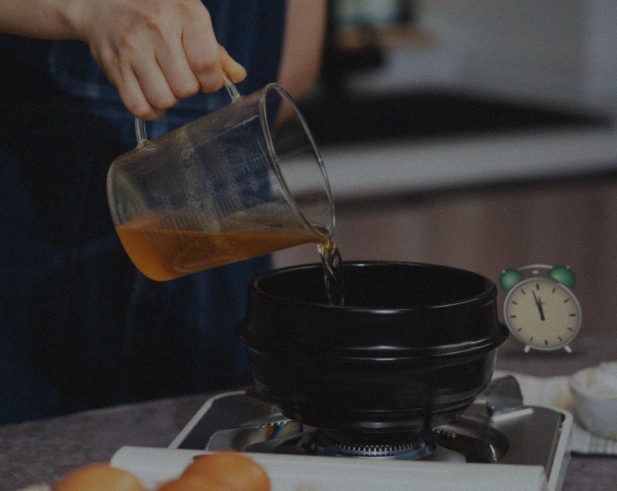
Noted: 11,58
